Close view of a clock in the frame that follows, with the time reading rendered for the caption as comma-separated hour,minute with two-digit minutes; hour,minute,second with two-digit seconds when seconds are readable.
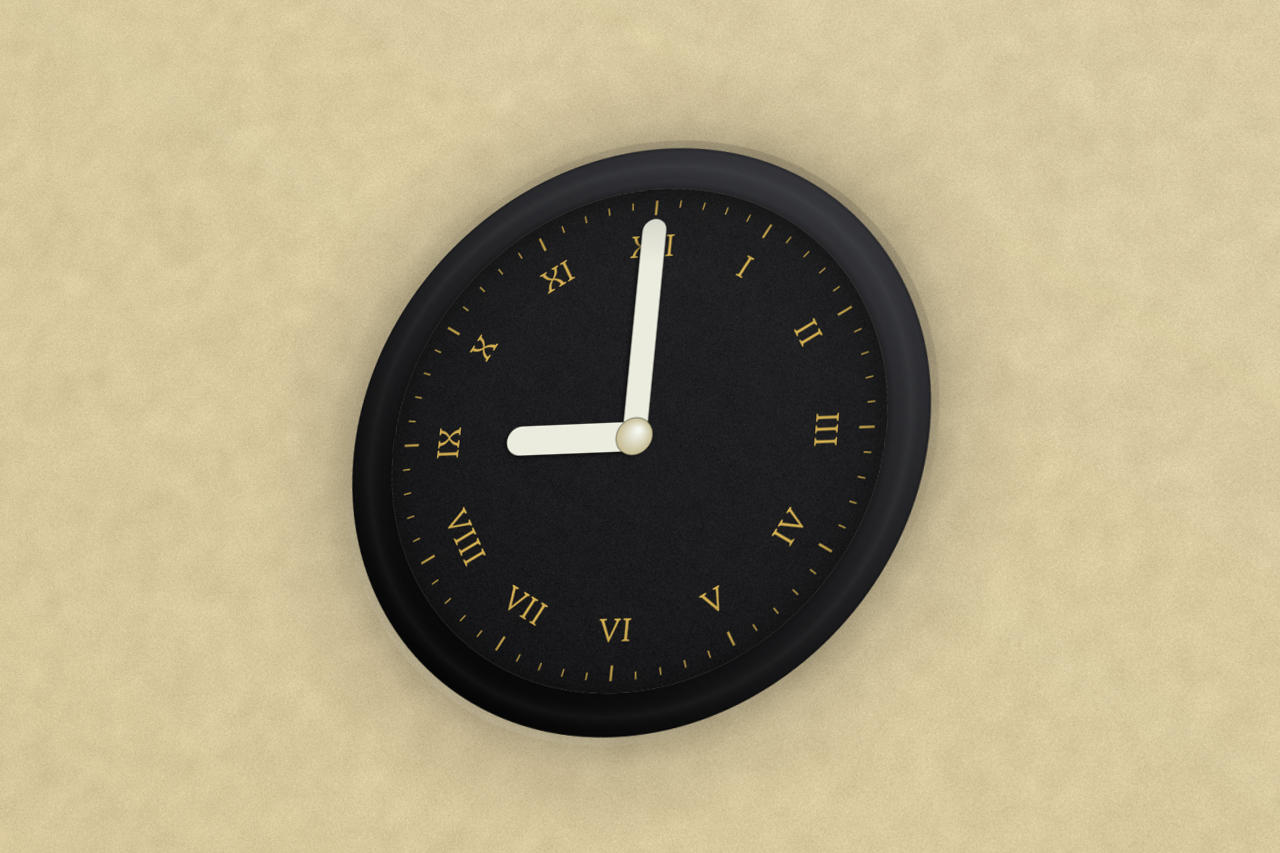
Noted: 9,00
